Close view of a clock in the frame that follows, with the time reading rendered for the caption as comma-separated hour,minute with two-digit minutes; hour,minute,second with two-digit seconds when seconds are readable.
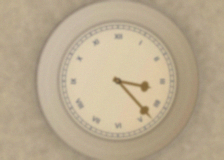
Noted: 3,23
